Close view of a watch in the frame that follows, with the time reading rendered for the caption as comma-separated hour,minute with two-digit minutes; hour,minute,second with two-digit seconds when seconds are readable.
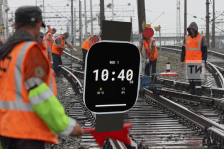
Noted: 10,40
